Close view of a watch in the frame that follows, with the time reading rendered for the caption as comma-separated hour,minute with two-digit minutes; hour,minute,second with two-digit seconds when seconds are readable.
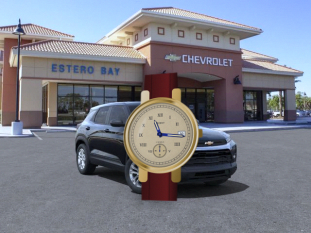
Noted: 11,16
